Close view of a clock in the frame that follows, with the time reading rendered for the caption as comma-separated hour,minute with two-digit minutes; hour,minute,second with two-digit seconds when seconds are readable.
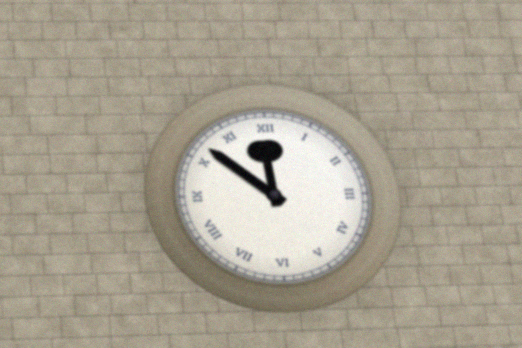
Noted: 11,52
